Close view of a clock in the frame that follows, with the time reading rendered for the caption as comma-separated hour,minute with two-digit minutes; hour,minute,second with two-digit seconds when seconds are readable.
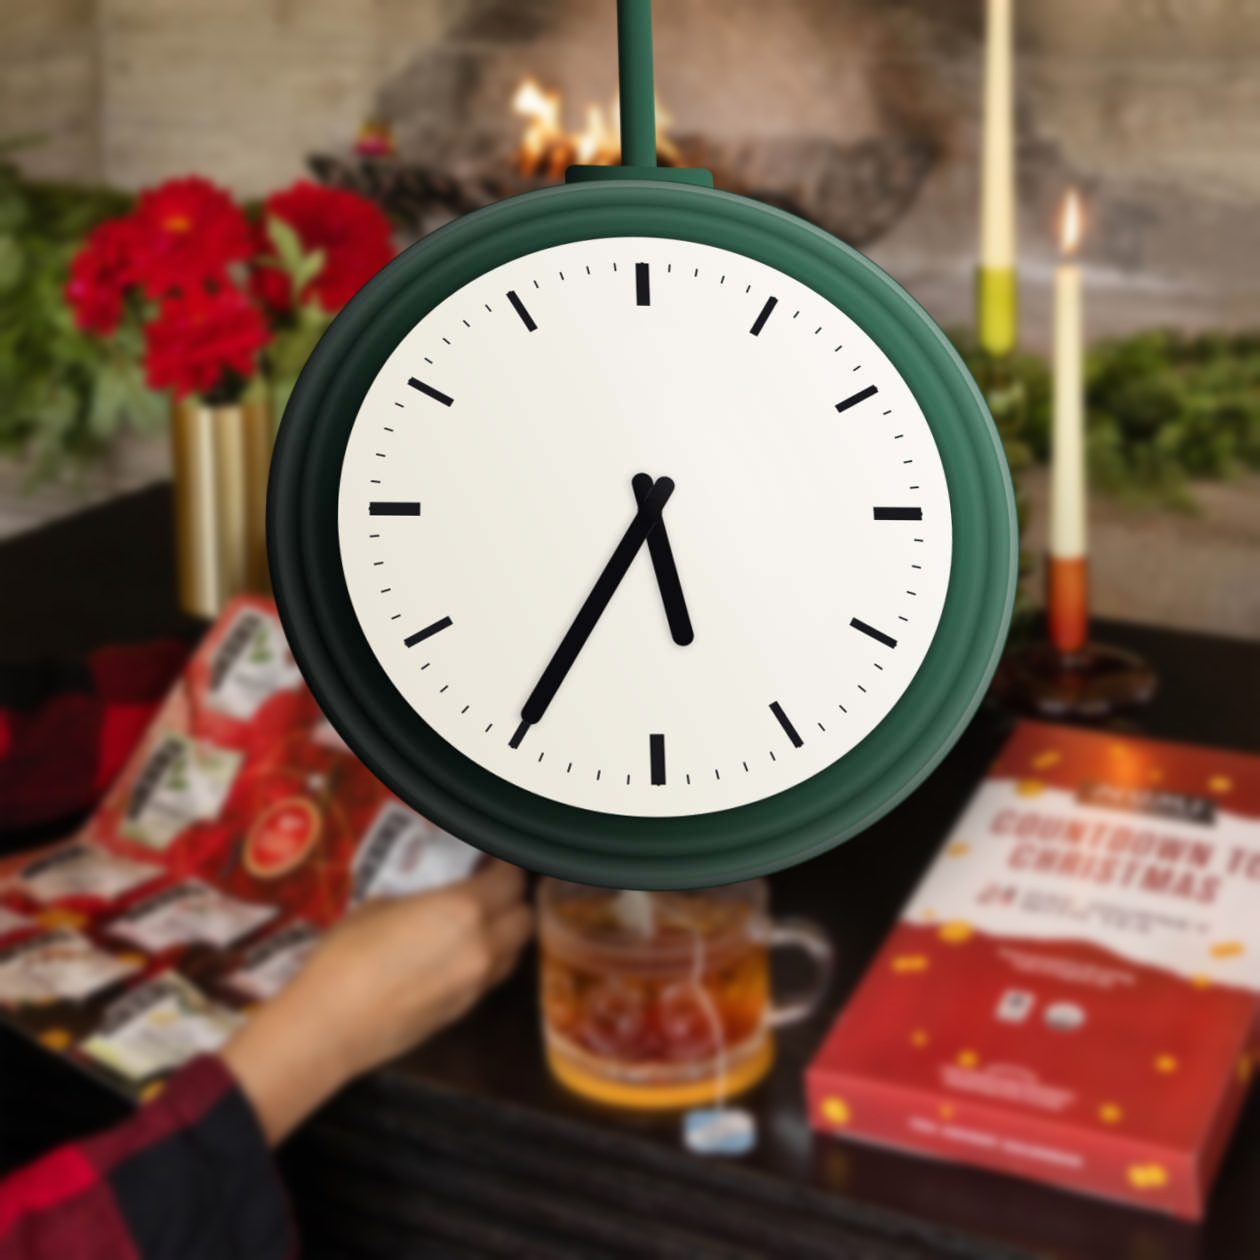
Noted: 5,35
